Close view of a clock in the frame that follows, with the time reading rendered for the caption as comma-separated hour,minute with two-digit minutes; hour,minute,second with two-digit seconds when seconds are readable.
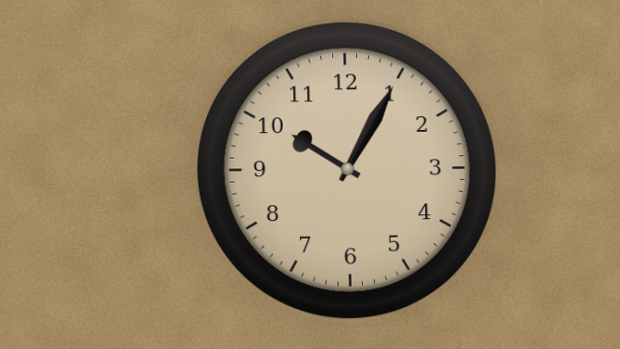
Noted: 10,05
